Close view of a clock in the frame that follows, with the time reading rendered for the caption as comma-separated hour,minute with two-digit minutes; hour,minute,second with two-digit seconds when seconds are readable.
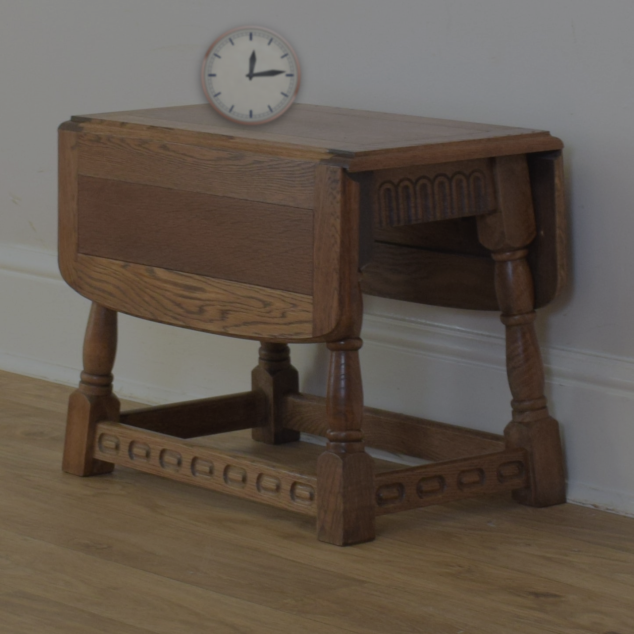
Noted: 12,14
